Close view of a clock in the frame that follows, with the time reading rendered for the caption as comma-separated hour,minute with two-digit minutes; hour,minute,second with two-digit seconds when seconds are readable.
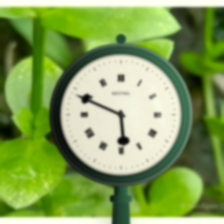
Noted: 5,49
